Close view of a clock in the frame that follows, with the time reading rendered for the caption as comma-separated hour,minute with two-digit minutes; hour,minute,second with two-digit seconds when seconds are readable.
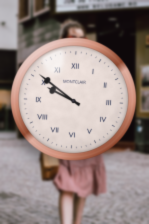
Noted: 9,51
